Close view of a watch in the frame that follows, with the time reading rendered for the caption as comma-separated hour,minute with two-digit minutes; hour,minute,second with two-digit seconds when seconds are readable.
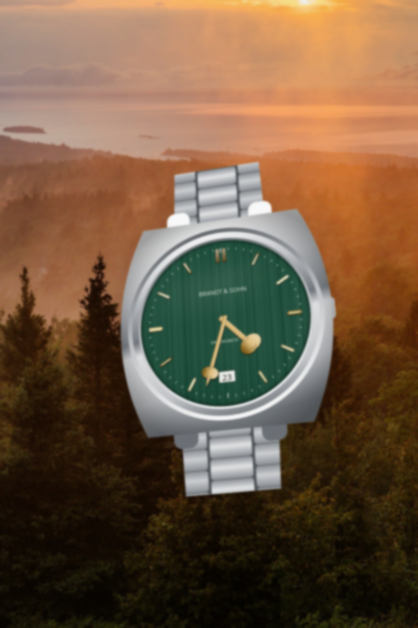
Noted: 4,33
